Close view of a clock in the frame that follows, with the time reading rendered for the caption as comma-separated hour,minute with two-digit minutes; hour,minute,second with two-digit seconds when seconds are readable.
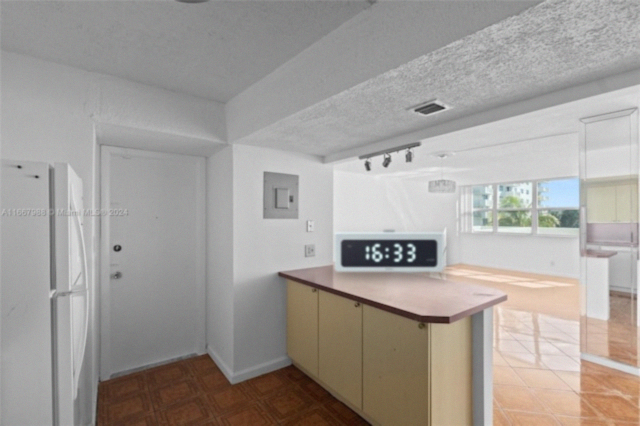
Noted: 16,33
